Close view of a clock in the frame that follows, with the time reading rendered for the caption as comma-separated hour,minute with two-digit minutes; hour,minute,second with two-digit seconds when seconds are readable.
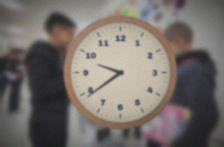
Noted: 9,39
